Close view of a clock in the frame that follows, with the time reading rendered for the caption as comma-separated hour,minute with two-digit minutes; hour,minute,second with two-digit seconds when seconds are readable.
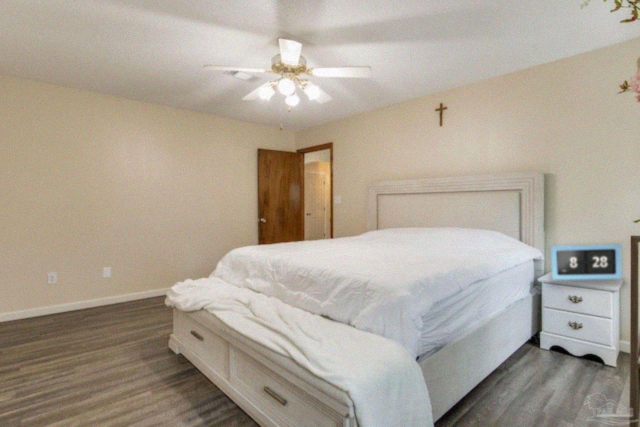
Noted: 8,28
